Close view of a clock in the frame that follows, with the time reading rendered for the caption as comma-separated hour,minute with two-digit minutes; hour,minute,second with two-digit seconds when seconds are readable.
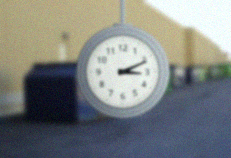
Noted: 3,11
